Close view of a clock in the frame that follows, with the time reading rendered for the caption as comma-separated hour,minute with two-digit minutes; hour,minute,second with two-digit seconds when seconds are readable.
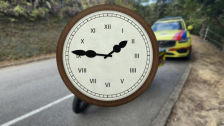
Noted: 1,46
